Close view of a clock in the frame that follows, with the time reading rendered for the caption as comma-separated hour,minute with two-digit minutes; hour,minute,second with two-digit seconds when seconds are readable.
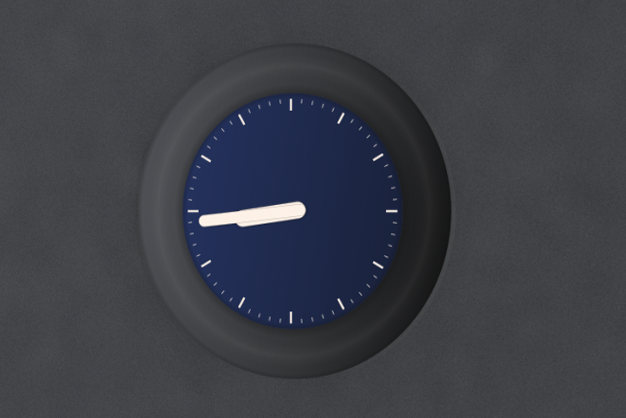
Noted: 8,44
